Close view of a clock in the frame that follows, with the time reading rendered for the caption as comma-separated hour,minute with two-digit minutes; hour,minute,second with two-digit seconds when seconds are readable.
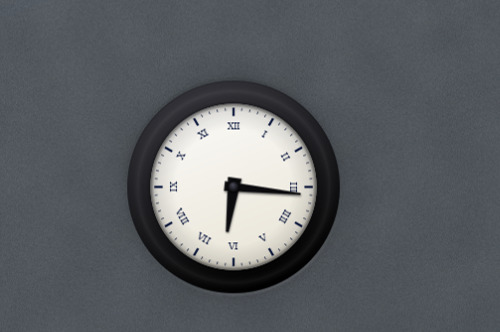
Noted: 6,16
